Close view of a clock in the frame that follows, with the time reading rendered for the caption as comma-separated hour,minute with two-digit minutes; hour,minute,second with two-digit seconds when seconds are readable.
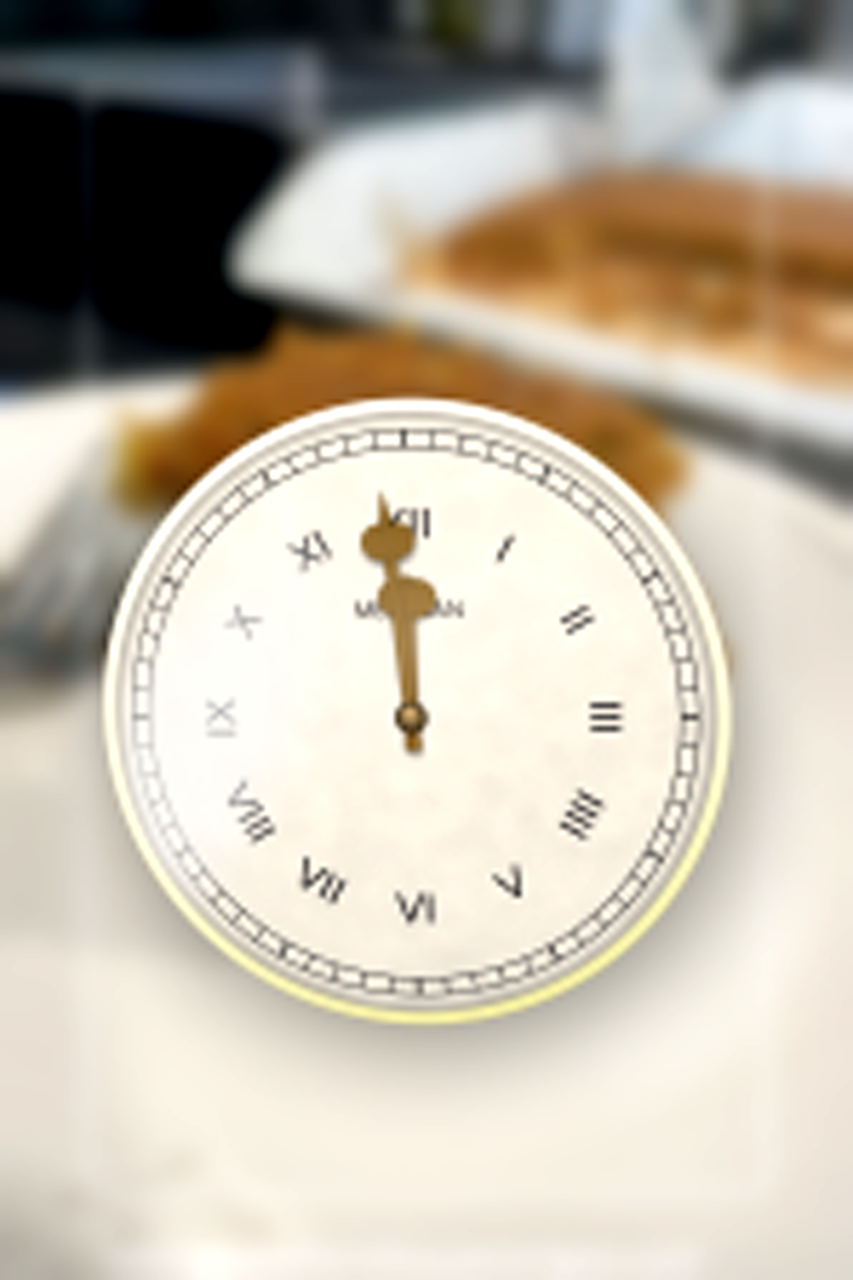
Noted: 11,59
